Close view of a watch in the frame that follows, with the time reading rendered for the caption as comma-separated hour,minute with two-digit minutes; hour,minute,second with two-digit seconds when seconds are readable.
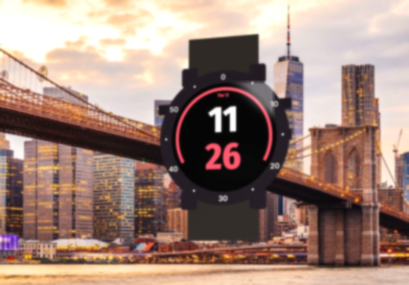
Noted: 11,26
